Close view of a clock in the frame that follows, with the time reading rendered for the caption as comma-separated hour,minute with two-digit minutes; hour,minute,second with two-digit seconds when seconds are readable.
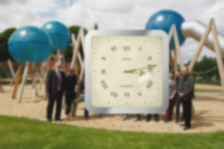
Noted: 3,13
